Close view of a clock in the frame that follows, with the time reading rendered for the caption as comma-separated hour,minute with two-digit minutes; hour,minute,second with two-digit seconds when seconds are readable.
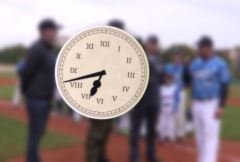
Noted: 6,42
